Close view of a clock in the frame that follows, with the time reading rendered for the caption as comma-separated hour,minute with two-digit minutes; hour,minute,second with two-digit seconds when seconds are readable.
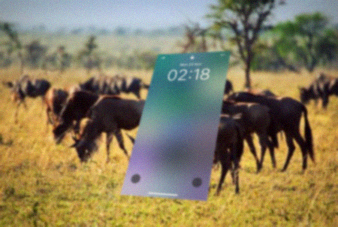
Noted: 2,18
